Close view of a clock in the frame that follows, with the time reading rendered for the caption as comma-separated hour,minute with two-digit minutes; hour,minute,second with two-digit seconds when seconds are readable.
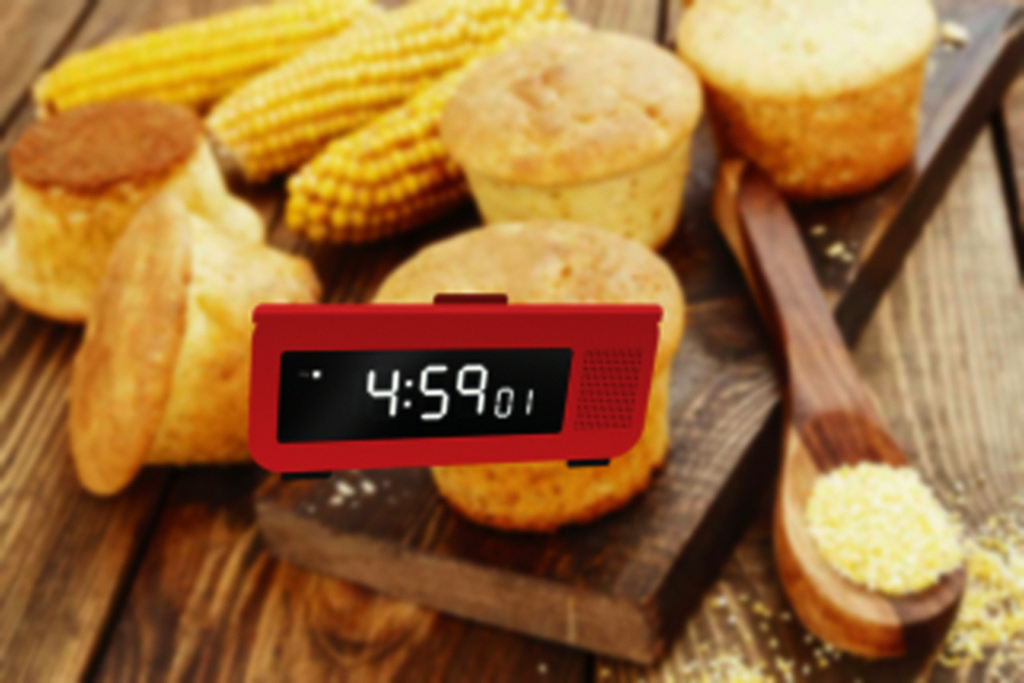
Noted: 4,59,01
